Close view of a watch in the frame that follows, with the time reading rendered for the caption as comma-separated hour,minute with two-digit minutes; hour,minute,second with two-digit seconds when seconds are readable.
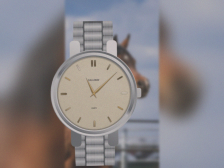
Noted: 11,08
